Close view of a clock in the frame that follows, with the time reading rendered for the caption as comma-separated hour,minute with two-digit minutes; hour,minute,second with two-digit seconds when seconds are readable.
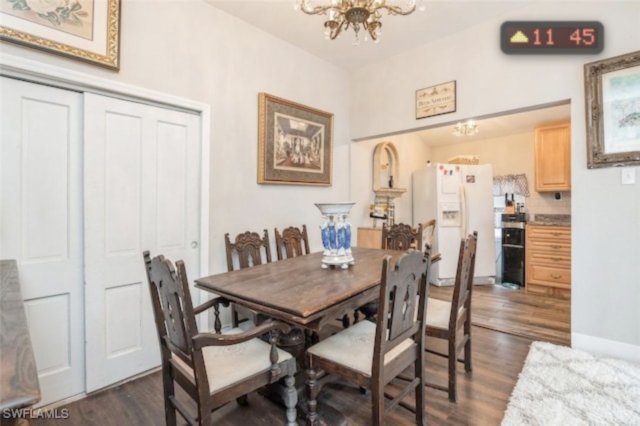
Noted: 11,45
